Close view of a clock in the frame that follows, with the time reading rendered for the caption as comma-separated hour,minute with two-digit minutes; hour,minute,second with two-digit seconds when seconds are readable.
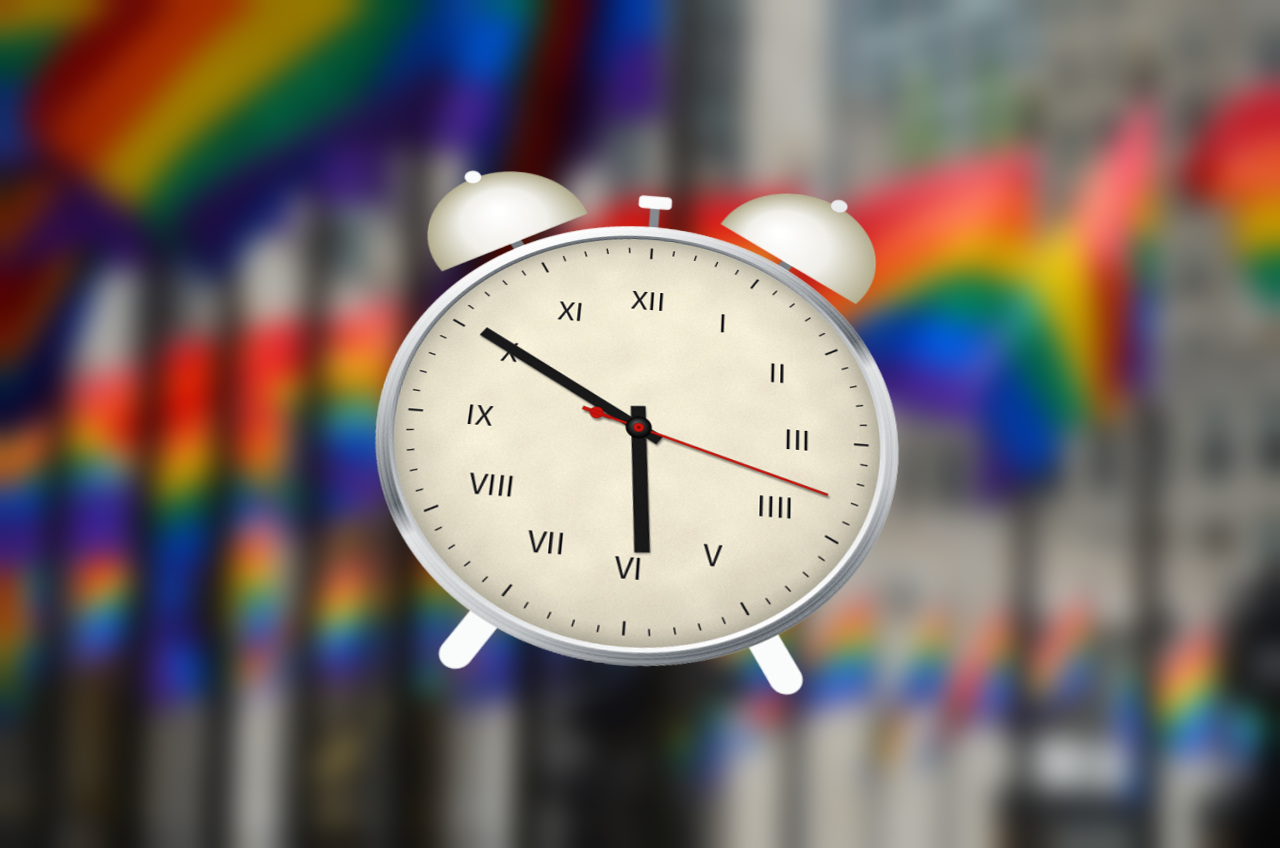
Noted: 5,50,18
